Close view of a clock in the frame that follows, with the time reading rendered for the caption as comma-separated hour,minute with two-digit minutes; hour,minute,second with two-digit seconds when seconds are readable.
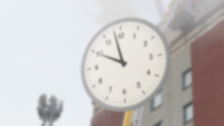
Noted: 9,58
